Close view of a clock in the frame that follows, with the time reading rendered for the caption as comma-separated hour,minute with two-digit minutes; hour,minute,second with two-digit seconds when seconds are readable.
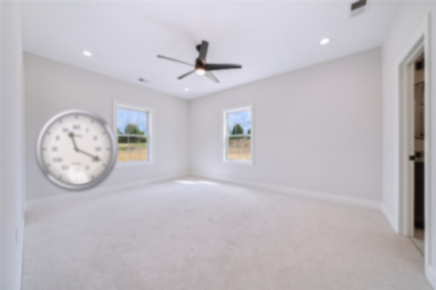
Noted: 11,19
